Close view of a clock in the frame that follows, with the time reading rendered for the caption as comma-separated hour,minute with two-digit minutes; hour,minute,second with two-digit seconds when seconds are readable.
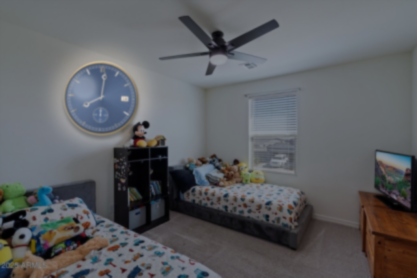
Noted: 8,01
